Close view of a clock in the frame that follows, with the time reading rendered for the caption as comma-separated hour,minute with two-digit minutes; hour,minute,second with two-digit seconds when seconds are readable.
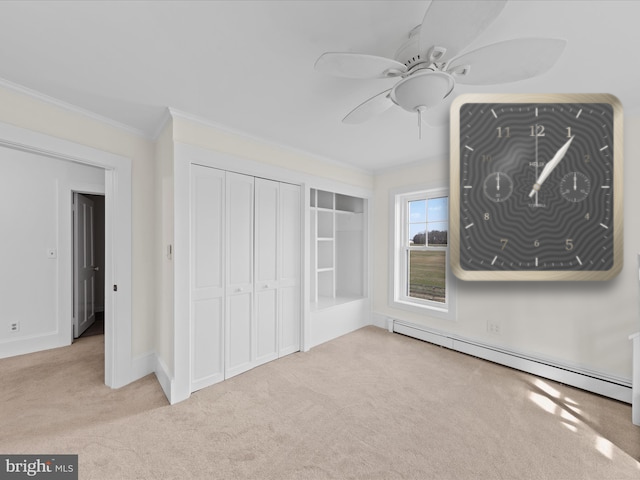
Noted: 1,06
